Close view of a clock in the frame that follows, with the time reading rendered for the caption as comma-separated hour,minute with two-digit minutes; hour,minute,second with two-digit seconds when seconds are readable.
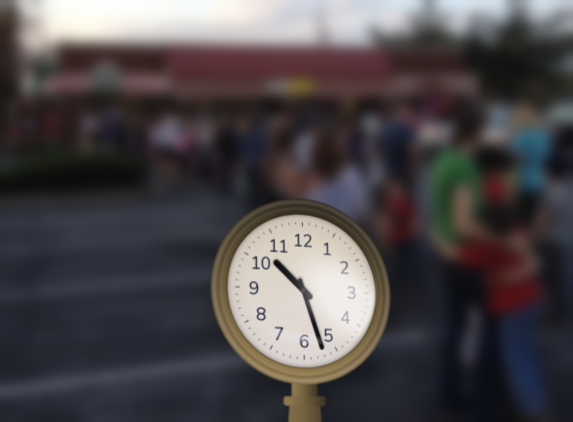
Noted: 10,27
